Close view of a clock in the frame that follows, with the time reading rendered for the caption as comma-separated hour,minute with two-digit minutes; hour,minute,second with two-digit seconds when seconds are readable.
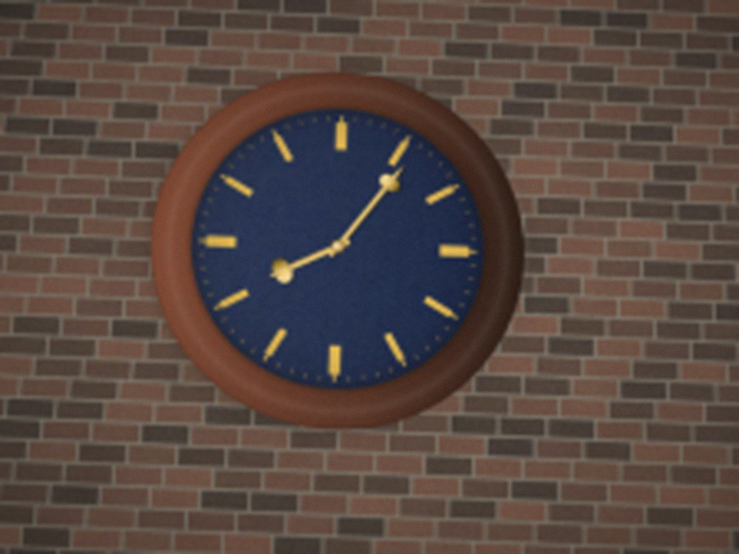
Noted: 8,06
